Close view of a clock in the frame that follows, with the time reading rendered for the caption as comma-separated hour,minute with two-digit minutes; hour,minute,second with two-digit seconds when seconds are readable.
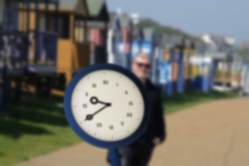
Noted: 9,40
